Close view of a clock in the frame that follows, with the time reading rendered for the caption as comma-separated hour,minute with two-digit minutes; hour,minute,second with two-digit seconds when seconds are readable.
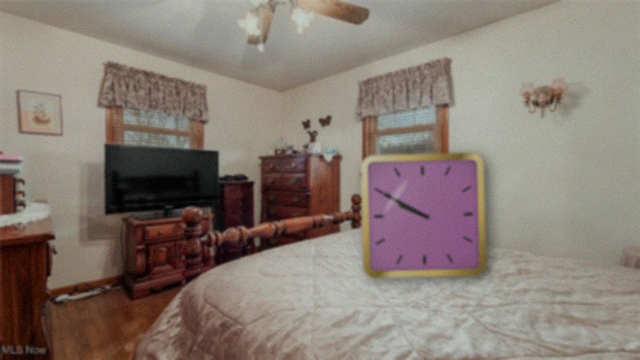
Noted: 9,50
